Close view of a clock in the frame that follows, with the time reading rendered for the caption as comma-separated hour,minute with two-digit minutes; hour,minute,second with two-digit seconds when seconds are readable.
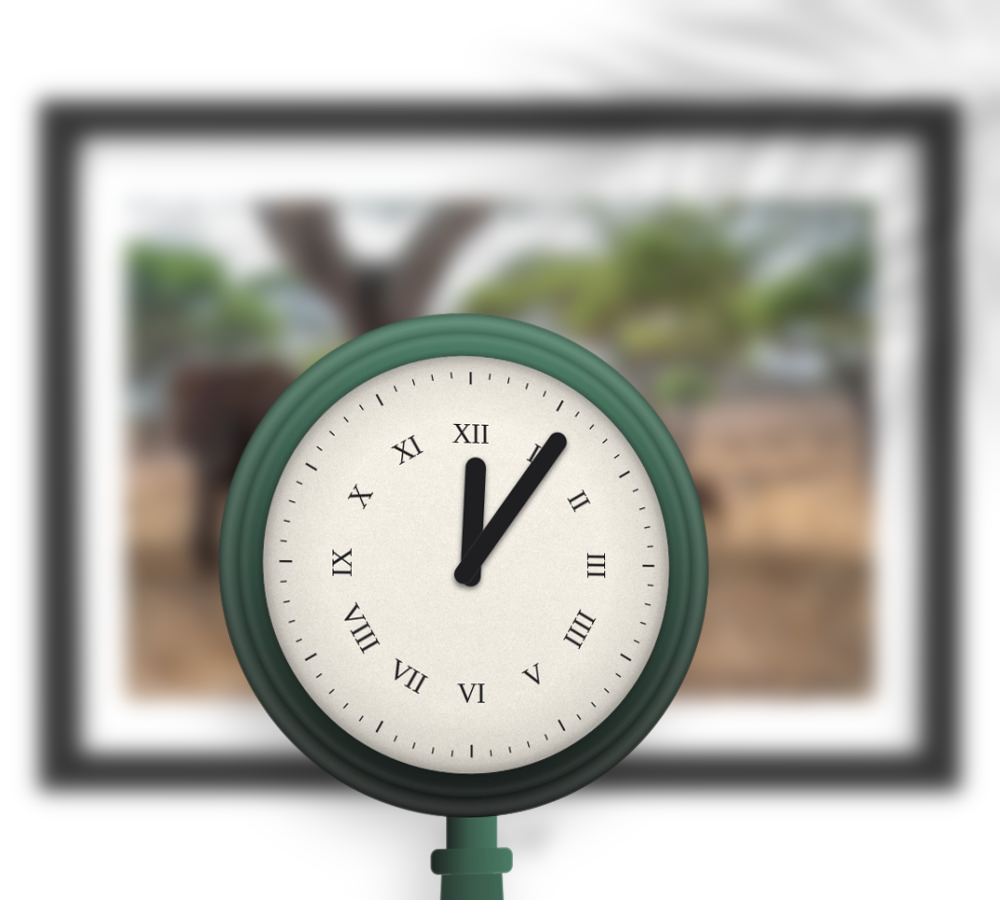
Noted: 12,06
